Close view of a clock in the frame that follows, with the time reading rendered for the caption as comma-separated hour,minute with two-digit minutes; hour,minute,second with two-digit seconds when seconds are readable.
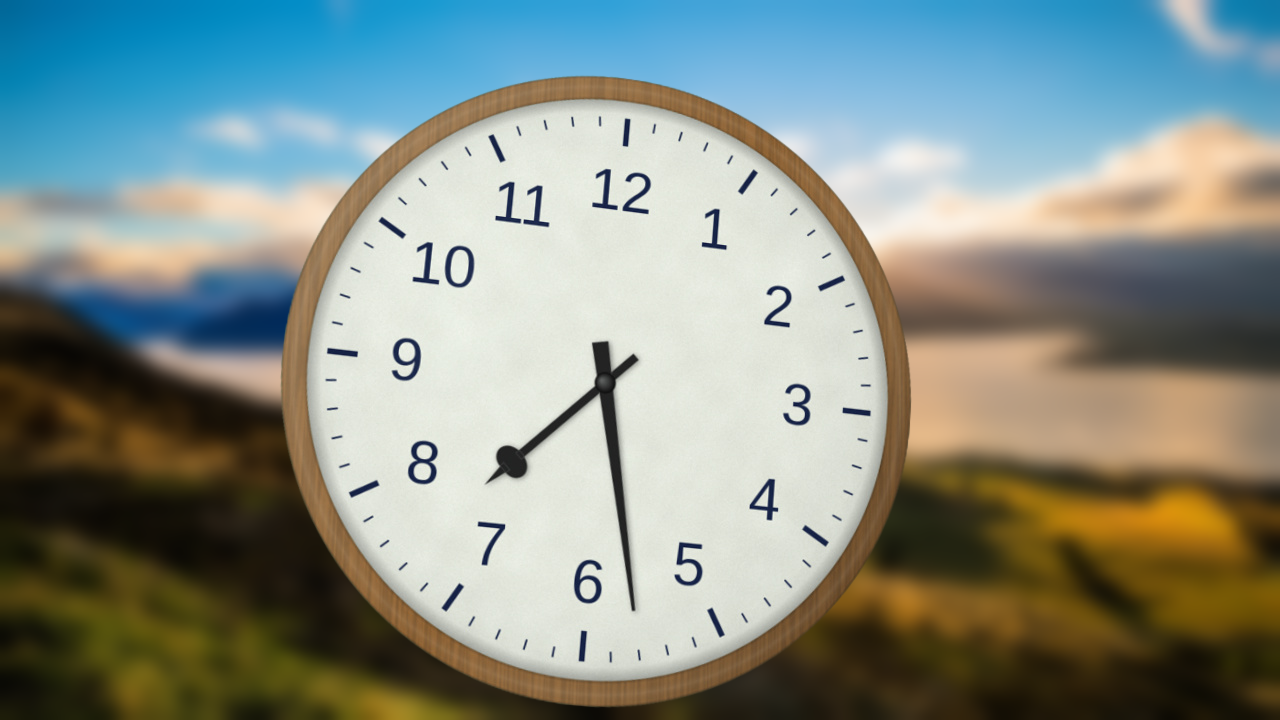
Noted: 7,28
